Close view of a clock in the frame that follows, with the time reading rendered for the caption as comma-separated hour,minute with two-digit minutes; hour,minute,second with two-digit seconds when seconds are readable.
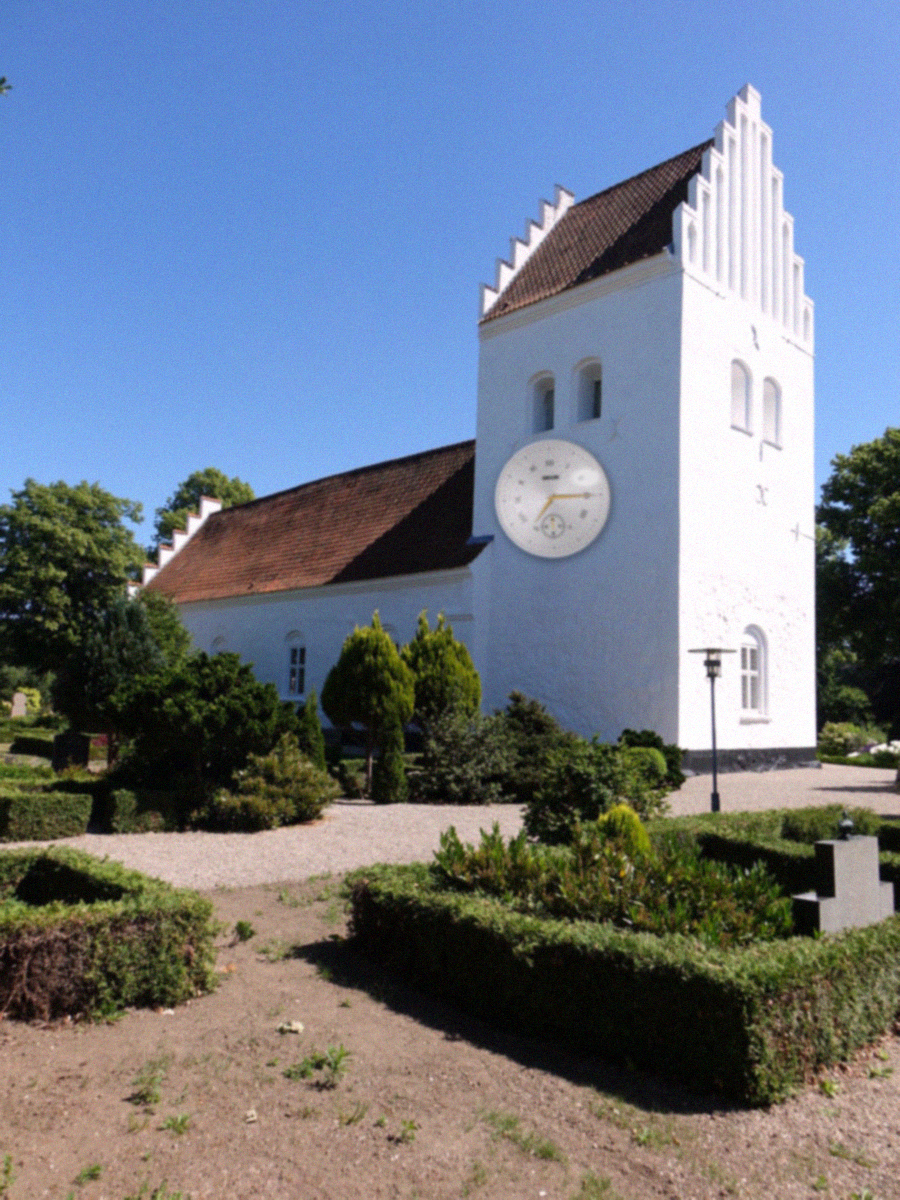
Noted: 7,15
